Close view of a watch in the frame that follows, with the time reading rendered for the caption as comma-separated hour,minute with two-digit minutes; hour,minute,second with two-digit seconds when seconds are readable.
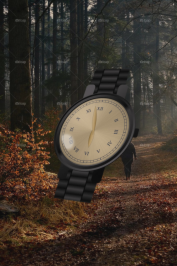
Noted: 5,58
